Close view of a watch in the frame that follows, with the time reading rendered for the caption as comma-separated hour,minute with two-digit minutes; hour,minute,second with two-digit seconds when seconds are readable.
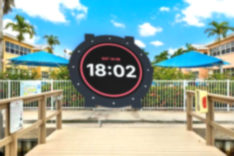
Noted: 18,02
